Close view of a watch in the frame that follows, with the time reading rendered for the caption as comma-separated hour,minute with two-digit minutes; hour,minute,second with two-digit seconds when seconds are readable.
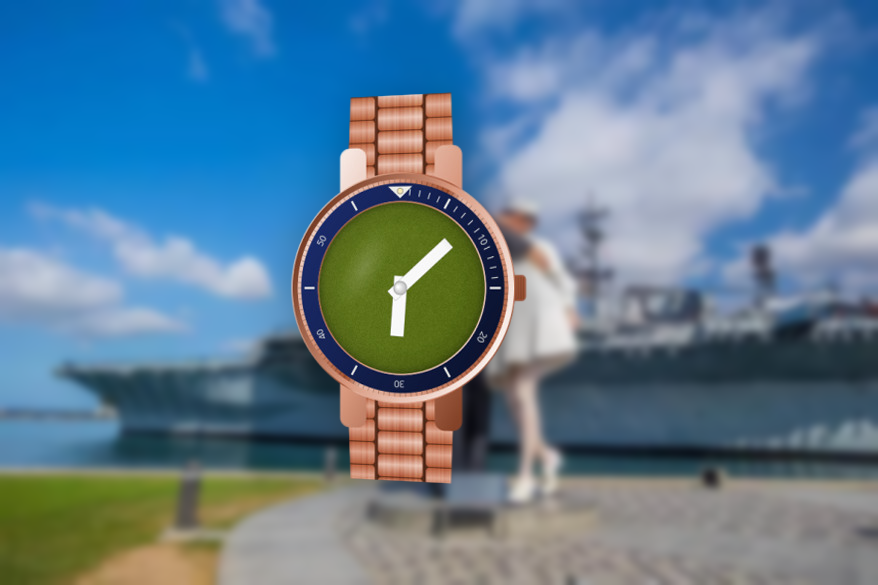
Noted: 6,08
